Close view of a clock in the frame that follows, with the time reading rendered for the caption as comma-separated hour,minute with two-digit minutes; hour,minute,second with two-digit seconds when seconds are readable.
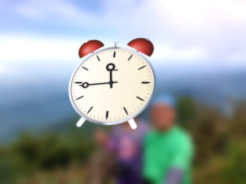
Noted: 11,44
